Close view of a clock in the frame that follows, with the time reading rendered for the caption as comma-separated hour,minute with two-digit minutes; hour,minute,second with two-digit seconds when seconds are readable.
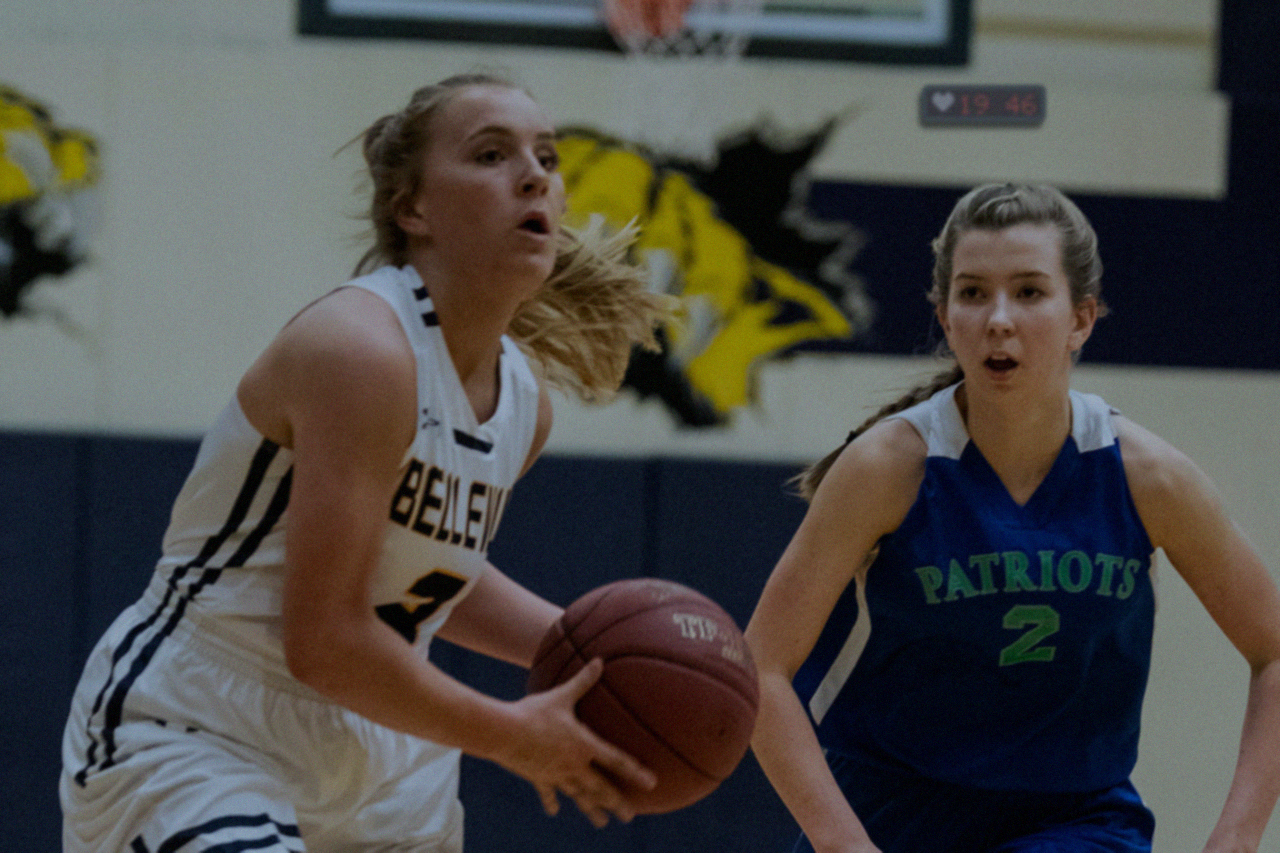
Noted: 19,46
